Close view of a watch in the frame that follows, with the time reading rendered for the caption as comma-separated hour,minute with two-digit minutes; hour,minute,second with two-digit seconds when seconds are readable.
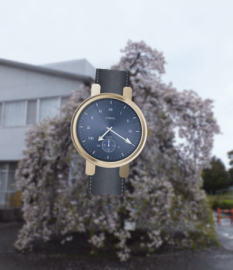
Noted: 7,20
